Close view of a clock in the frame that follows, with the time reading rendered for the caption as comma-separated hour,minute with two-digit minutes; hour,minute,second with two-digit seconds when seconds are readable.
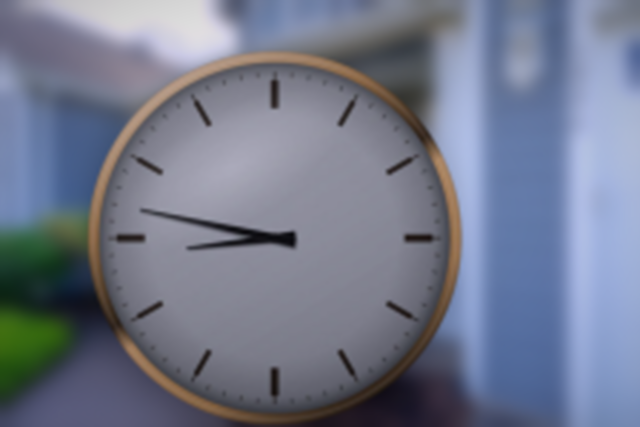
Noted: 8,47
